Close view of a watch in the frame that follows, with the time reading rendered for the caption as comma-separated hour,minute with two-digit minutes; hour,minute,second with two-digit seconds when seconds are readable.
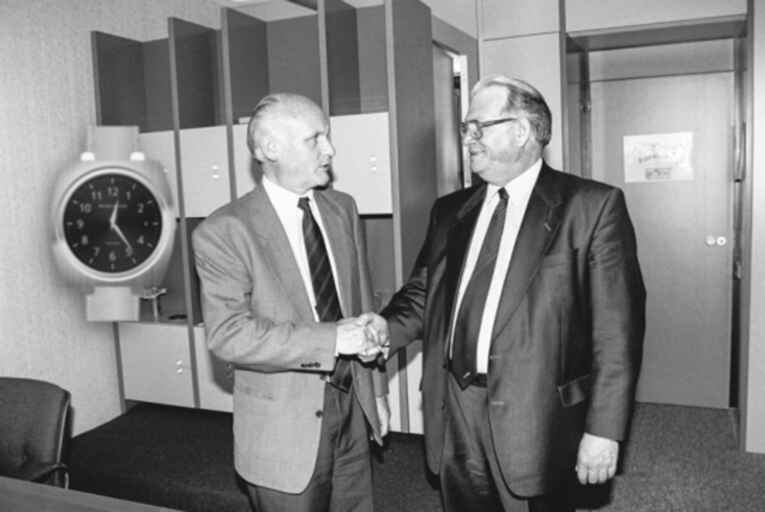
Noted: 12,24
